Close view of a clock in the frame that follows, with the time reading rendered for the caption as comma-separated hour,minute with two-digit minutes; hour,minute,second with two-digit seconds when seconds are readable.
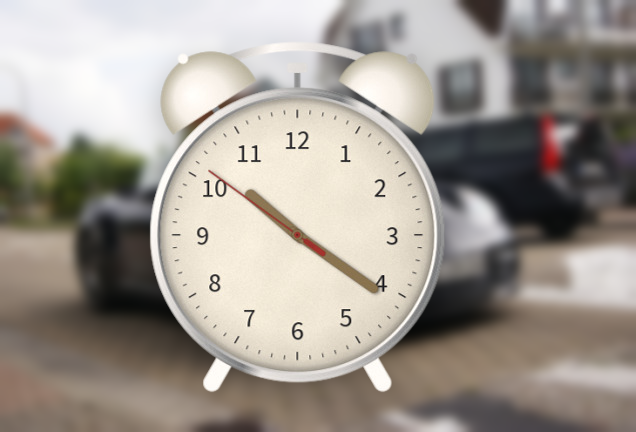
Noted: 10,20,51
